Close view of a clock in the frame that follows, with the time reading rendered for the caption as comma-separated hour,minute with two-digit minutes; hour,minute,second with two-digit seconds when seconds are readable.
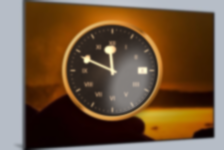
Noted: 11,49
